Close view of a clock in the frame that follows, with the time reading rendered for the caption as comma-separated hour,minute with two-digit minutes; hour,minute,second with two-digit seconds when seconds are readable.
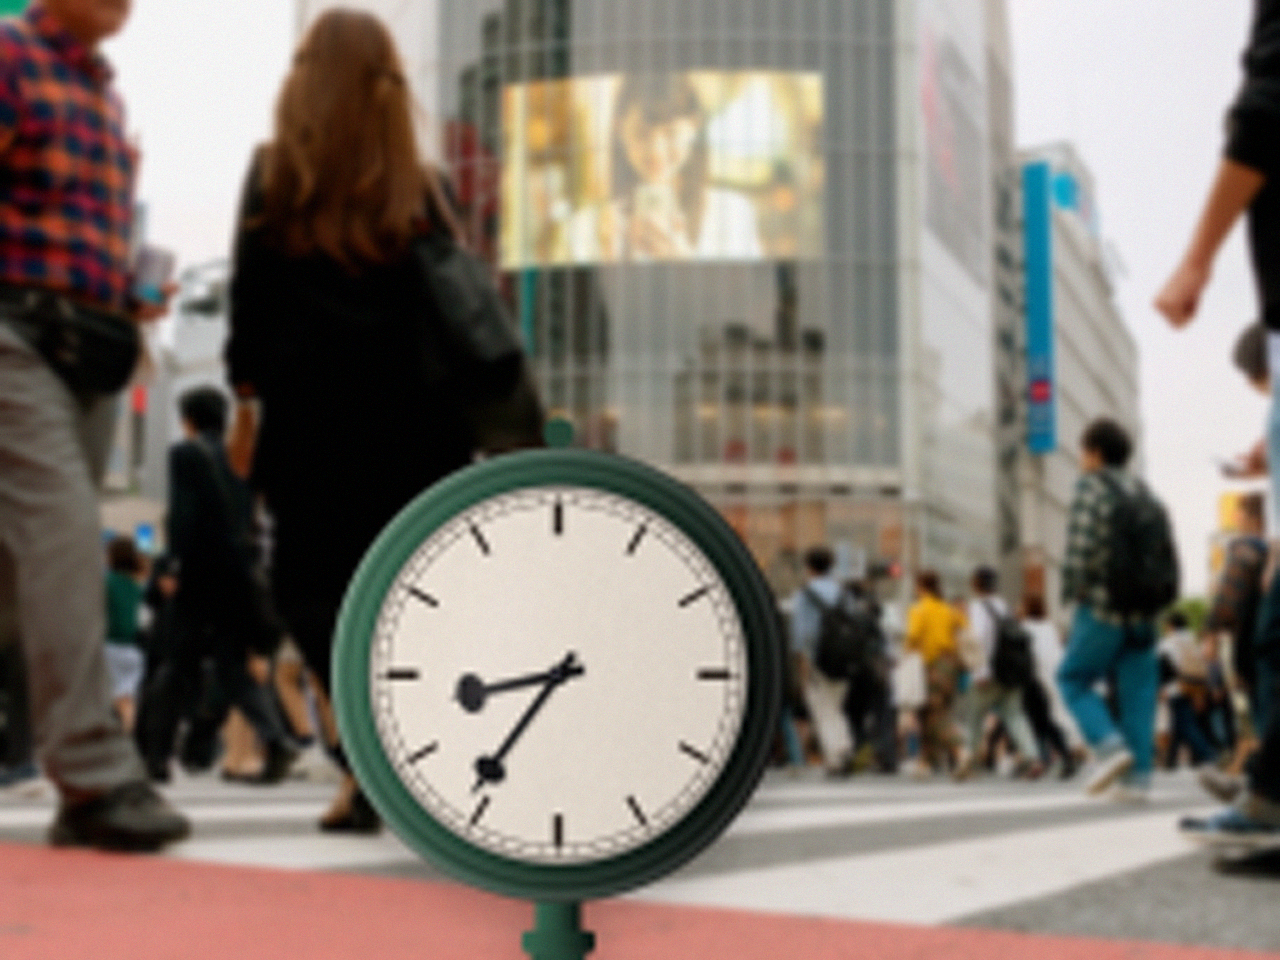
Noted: 8,36
